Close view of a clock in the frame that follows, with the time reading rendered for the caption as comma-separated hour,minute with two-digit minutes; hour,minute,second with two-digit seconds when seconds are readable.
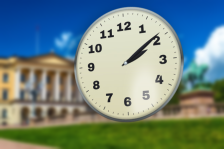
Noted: 2,09
